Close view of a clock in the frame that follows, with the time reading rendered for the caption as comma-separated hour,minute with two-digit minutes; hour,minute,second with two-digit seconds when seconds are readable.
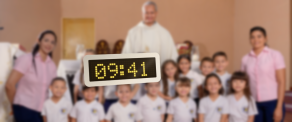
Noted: 9,41
